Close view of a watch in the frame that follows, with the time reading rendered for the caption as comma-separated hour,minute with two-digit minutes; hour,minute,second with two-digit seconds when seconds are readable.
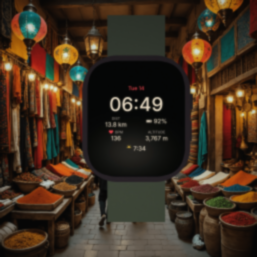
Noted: 6,49
